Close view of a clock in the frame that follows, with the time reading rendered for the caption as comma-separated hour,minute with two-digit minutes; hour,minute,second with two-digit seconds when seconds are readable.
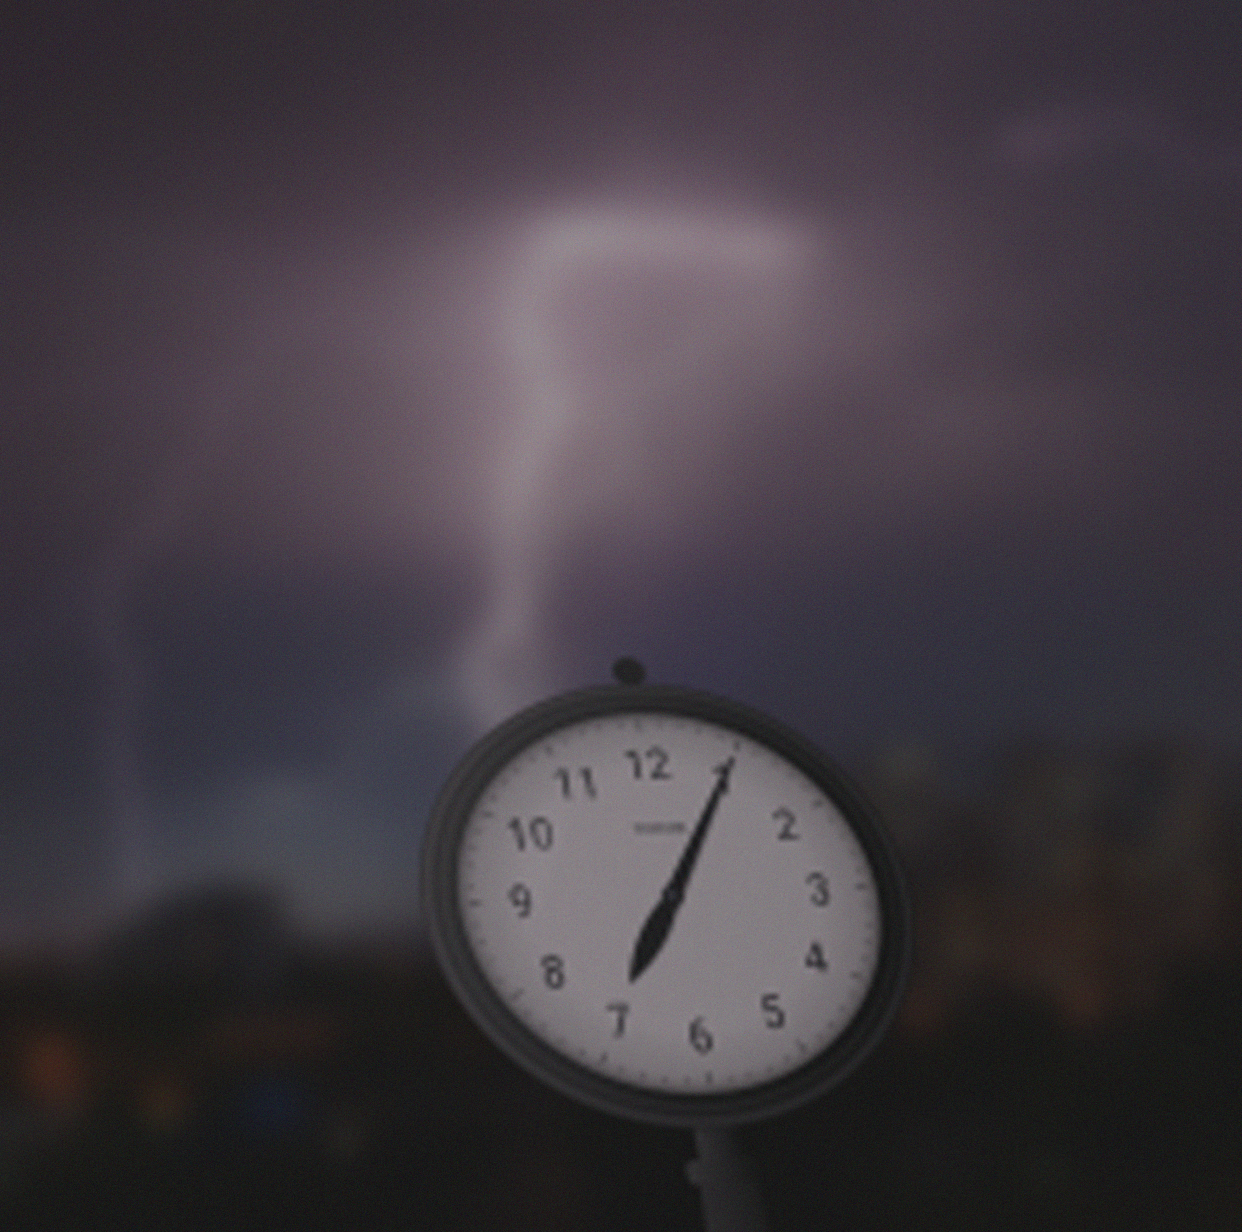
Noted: 7,05
